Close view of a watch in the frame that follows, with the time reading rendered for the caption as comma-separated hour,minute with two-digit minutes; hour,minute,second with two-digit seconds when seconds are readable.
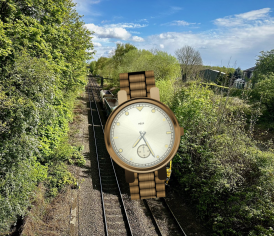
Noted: 7,26
